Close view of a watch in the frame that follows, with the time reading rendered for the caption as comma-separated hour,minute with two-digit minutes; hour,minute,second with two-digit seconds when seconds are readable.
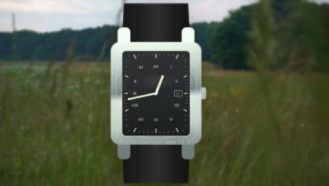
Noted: 12,43
